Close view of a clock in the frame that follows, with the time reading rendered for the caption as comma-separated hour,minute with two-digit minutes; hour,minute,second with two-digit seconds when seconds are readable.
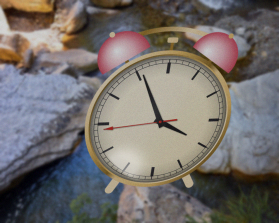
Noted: 3,55,44
